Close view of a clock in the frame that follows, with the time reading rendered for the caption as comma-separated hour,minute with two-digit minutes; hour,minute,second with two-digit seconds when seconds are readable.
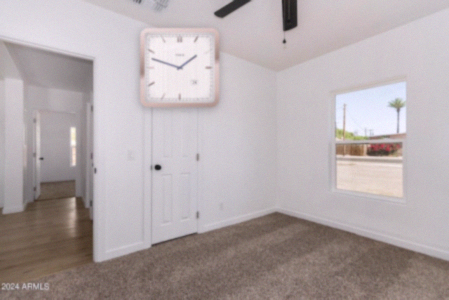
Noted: 1,48
